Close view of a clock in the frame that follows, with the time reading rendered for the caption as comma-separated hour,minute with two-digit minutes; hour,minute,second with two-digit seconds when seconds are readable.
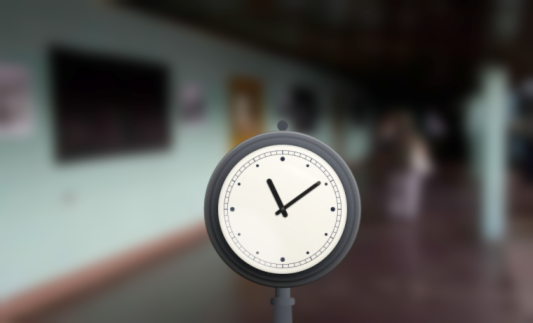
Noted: 11,09
